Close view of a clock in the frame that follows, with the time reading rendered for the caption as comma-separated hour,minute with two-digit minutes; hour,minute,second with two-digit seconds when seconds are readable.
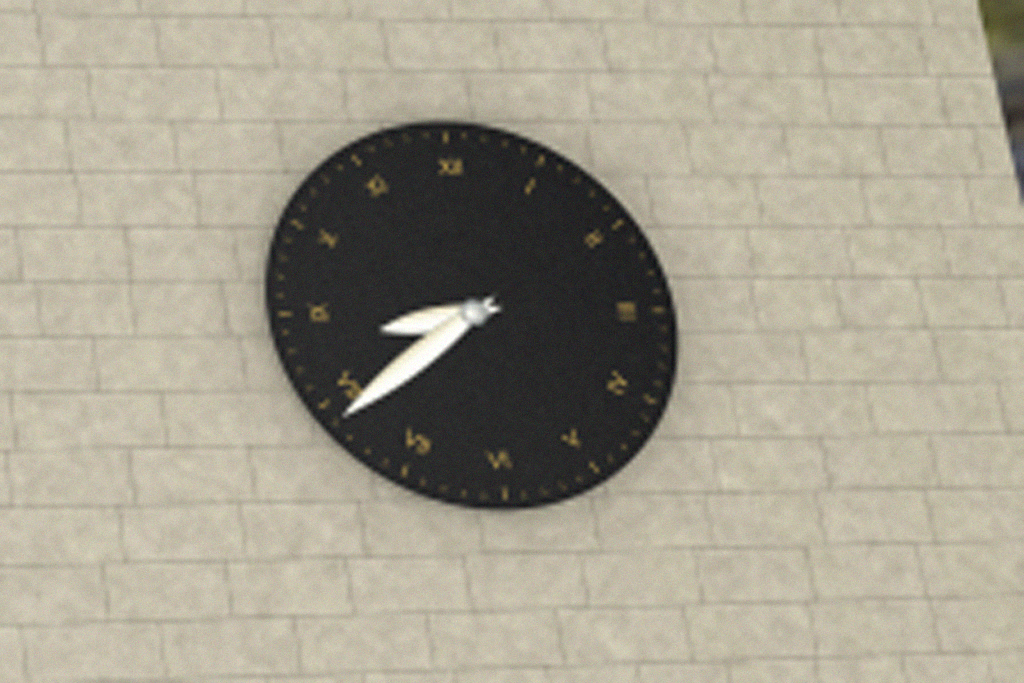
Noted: 8,39
